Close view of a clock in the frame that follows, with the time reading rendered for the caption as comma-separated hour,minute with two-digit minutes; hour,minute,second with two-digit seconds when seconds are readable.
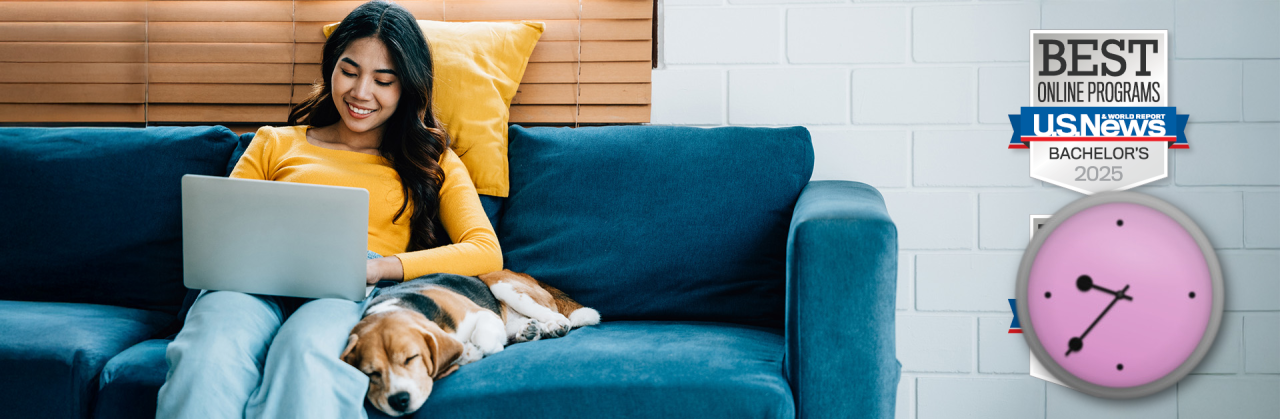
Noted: 9,37
